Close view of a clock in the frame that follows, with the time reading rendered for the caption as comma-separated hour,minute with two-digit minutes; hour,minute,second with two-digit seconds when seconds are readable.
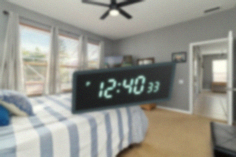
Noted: 12,40
